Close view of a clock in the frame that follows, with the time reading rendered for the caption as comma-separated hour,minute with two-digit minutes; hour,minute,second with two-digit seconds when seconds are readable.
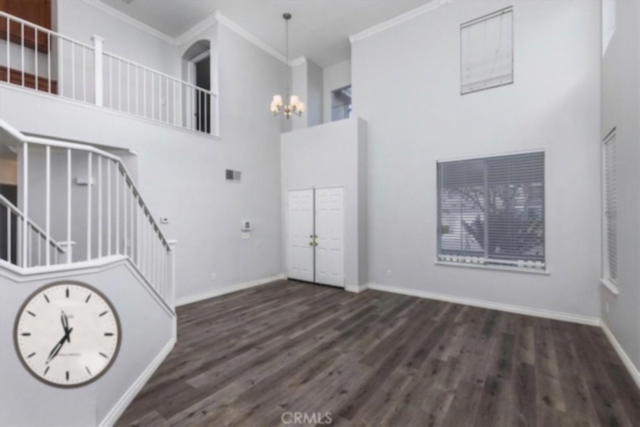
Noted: 11,36
